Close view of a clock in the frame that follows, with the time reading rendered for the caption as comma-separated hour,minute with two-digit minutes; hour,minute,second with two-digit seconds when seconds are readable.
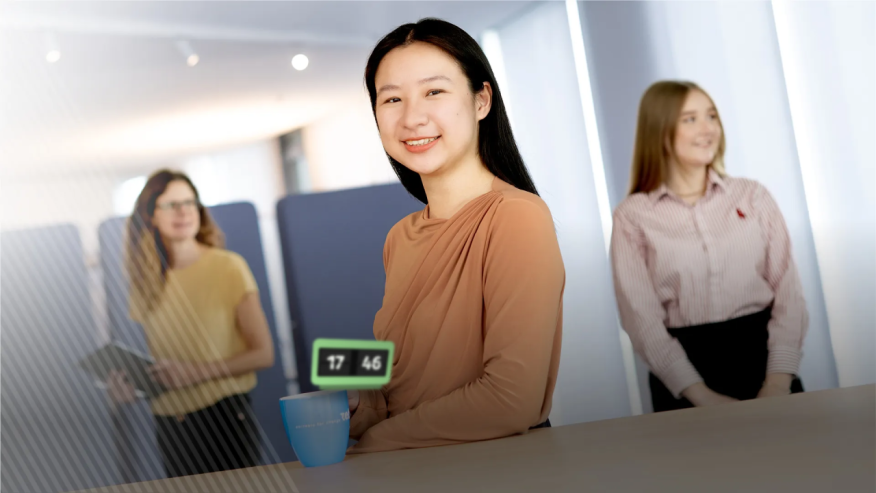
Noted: 17,46
